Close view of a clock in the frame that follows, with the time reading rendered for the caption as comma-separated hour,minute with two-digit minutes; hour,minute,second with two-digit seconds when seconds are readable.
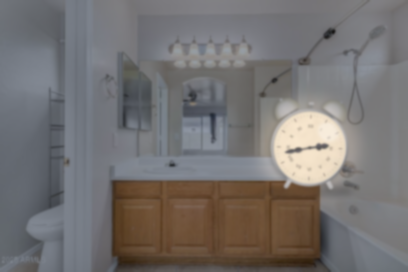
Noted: 2,43
